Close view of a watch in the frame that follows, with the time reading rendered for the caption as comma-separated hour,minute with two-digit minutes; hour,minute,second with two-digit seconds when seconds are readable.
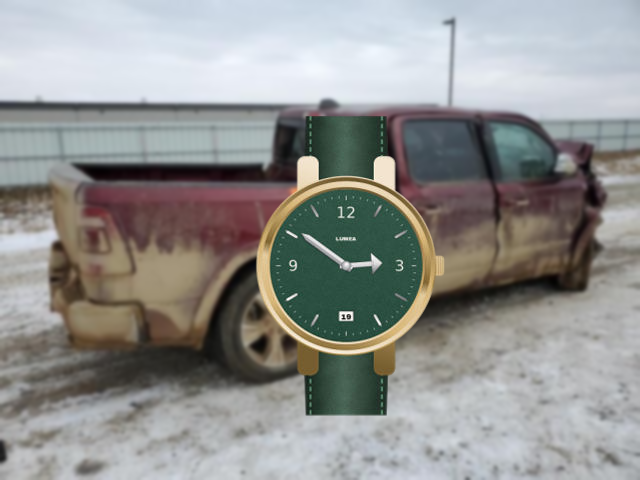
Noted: 2,51
